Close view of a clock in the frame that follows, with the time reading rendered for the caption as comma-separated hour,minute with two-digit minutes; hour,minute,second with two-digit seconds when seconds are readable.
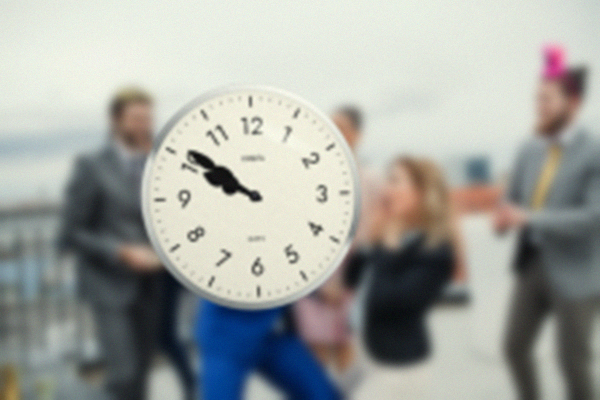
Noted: 9,51
